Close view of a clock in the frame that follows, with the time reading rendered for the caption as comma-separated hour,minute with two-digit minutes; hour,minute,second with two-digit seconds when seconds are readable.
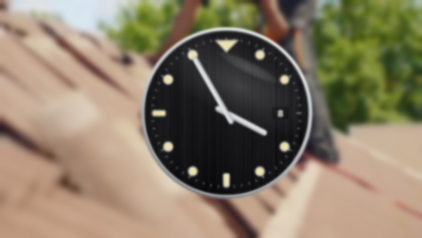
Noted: 3,55
